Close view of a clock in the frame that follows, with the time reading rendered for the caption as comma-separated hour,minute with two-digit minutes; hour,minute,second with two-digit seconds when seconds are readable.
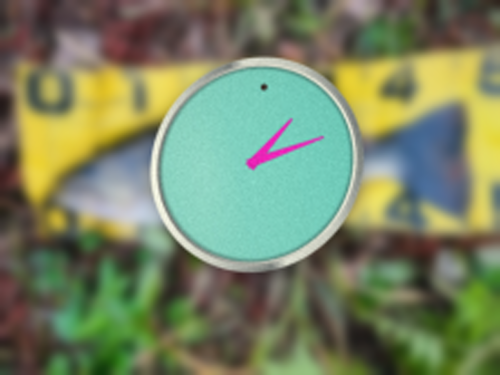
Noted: 1,11
